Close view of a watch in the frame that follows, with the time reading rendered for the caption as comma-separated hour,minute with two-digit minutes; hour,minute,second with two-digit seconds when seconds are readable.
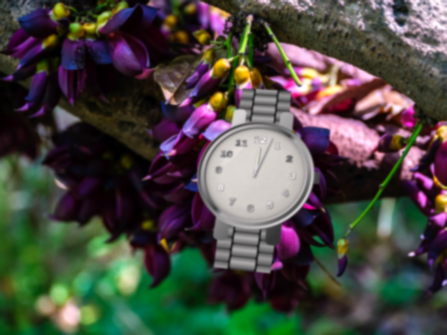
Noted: 12,03
